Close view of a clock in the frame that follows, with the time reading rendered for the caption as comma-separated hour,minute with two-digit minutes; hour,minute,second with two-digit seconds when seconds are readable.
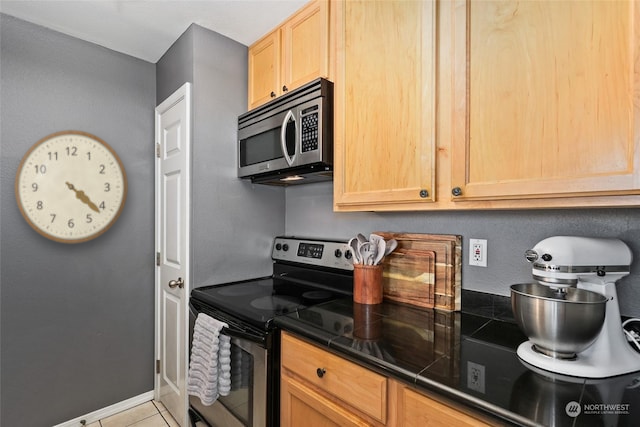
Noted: 4,22
